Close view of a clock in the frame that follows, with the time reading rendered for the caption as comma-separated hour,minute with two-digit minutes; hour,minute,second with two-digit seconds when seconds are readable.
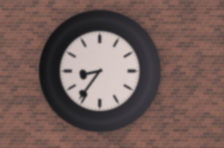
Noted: 8,36
